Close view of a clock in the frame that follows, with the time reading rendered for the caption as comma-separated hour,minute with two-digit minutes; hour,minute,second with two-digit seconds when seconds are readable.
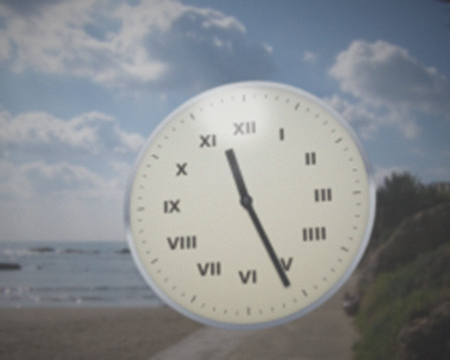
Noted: 11,26
